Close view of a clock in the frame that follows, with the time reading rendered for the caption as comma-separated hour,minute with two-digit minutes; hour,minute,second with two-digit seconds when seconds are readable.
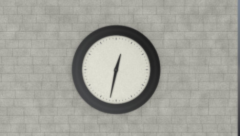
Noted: 12,32
